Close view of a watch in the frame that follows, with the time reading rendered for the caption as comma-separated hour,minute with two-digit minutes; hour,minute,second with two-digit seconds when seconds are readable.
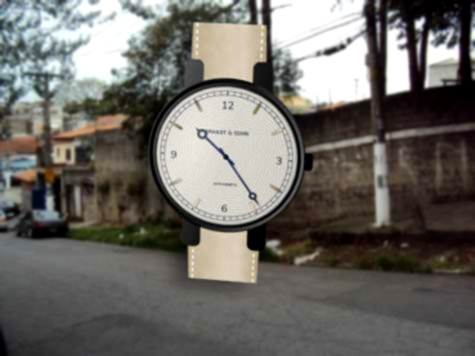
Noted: 10,24
